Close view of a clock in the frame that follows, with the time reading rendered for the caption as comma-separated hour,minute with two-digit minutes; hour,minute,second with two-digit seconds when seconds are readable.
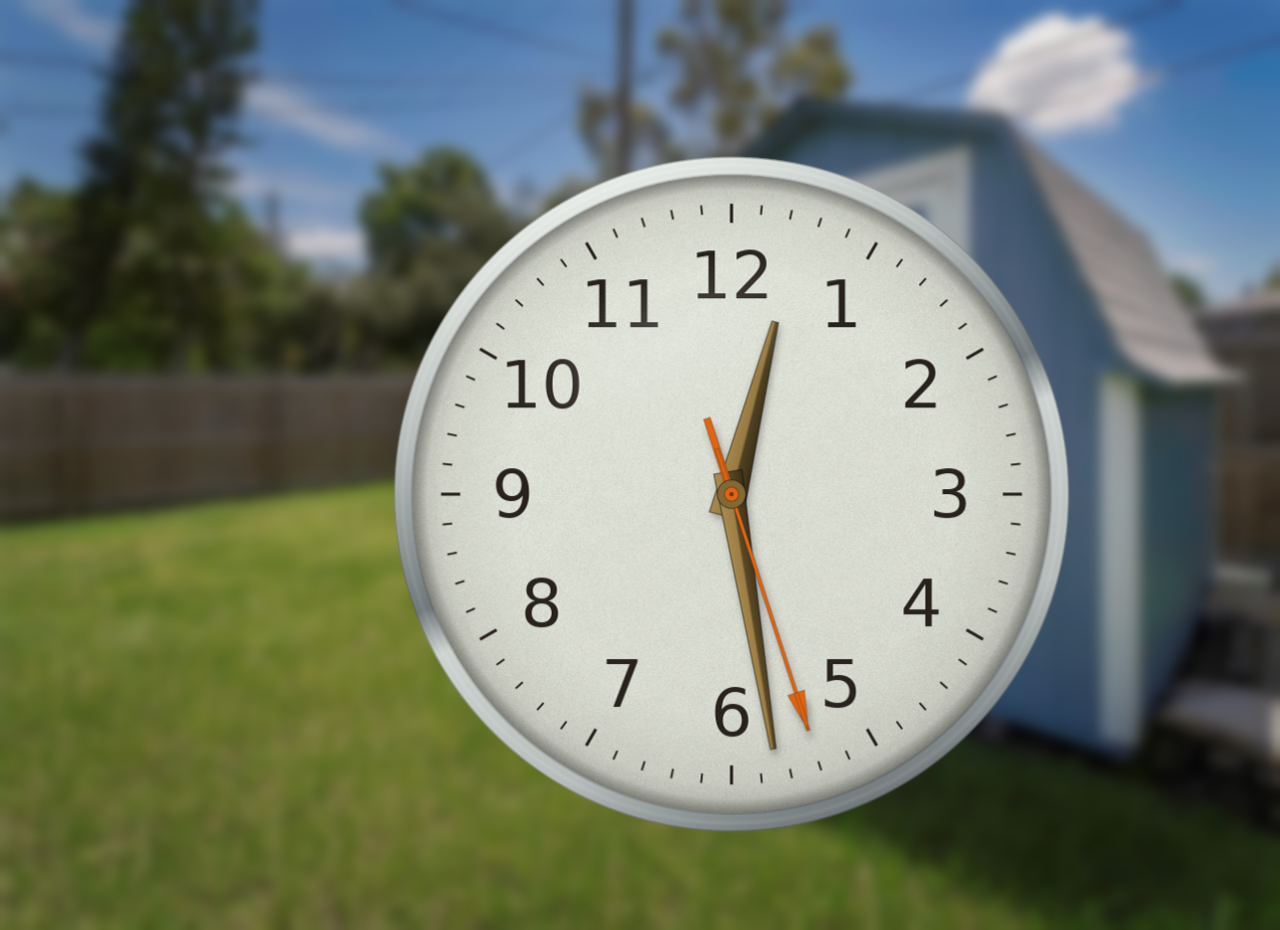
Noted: 12,28,27
